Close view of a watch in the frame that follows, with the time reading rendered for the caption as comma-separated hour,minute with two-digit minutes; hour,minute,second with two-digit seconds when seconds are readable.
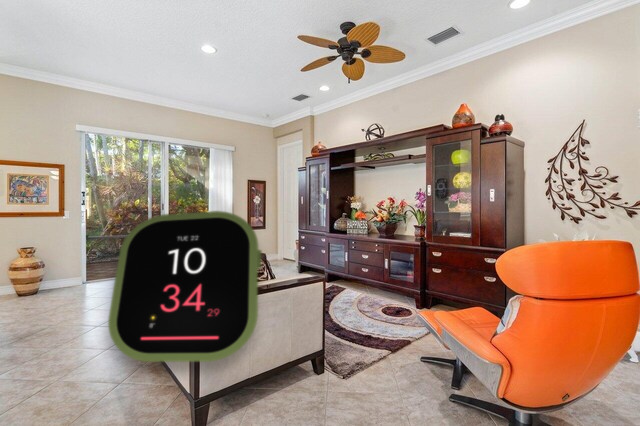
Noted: 10,34,29
